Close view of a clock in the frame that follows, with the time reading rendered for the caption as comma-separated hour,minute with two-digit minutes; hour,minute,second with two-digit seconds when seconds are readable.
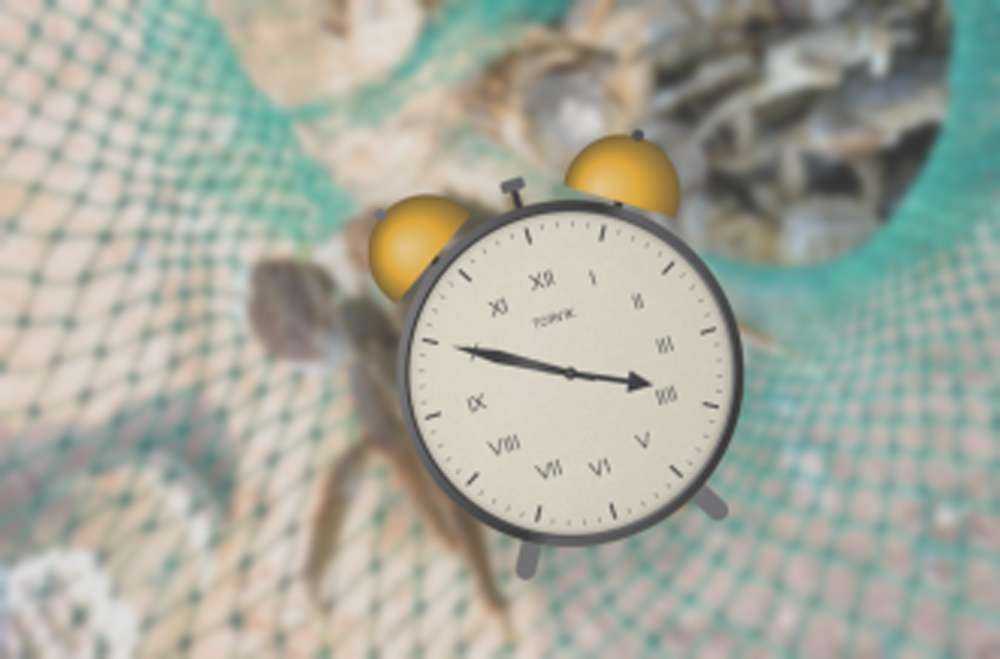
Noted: 3,50
